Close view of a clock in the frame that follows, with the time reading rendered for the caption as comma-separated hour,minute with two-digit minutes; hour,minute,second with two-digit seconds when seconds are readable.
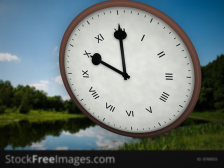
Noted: 10,00
